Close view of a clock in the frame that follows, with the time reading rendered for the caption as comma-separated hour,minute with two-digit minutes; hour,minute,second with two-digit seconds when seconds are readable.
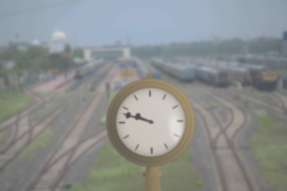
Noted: 9,48
